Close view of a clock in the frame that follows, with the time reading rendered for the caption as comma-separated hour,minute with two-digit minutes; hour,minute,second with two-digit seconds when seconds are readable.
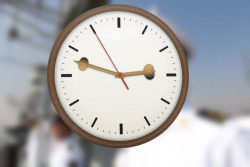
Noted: 2,47,55
